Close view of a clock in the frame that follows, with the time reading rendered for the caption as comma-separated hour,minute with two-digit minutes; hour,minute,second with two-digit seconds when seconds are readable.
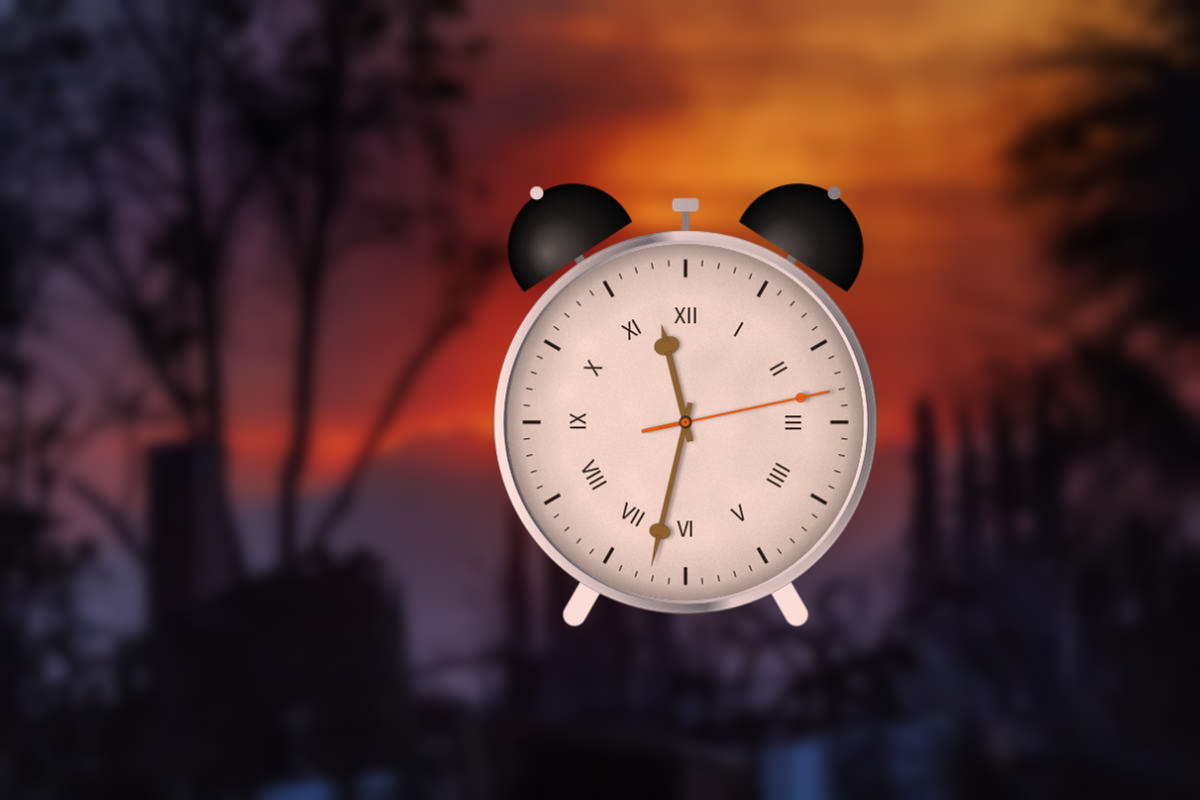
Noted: 11,32,13
